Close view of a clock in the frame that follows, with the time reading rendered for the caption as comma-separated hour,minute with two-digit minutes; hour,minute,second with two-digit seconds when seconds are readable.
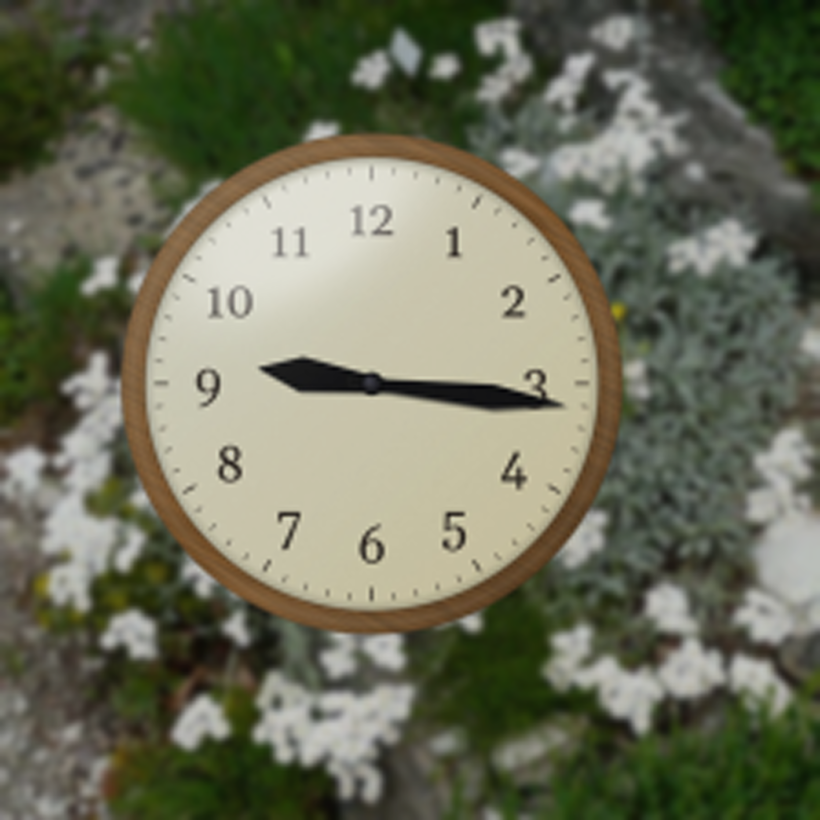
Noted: 9,16
